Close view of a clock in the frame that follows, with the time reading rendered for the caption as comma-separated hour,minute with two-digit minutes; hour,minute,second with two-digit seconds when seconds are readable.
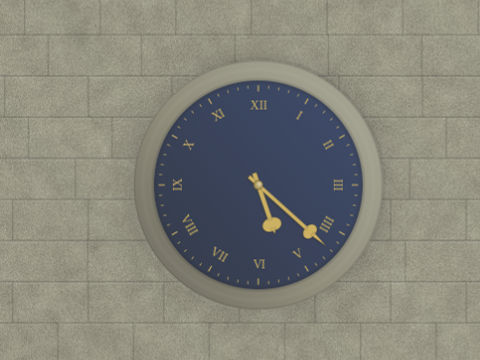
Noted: 5,22
